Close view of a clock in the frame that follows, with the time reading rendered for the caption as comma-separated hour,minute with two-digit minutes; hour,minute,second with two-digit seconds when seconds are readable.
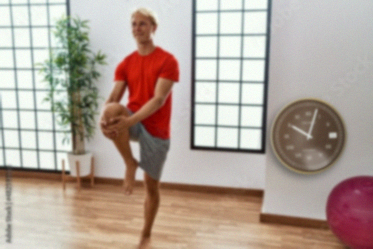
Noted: 10,03
